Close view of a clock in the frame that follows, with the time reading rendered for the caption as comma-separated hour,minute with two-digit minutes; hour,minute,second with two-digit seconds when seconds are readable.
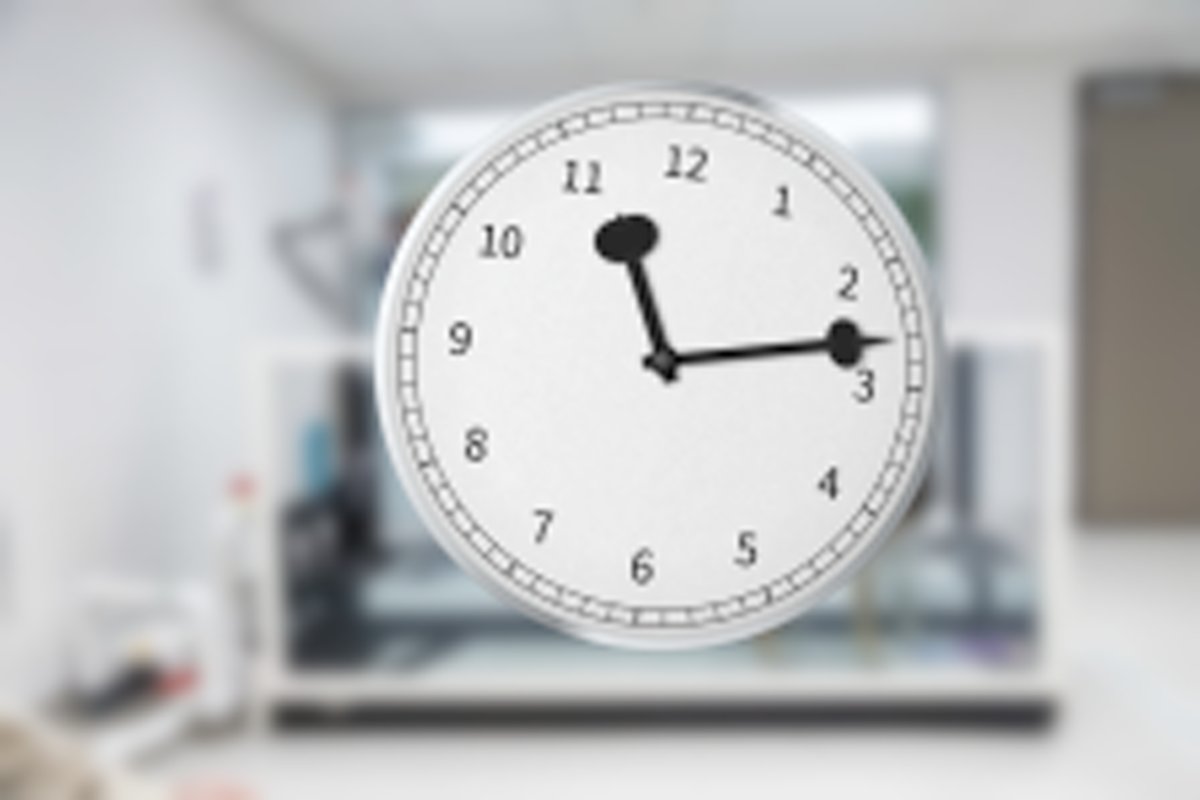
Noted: 11,13
